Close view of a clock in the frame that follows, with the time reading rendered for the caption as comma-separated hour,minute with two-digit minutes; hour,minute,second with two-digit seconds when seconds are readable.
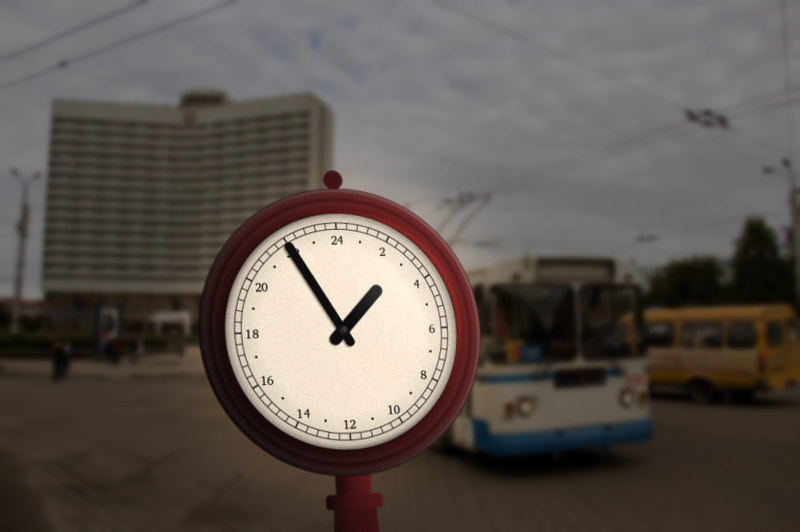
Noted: 2,55
